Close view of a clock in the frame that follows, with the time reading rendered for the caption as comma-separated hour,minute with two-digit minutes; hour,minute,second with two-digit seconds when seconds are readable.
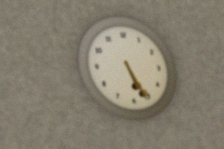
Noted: 5,26
